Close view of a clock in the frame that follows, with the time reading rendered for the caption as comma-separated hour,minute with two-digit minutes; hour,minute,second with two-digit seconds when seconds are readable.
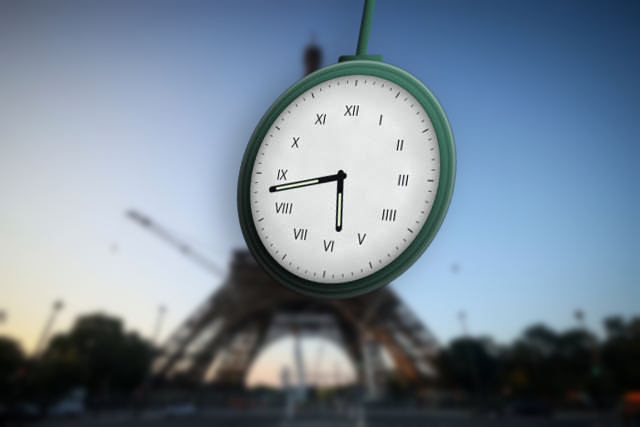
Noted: 5,43
